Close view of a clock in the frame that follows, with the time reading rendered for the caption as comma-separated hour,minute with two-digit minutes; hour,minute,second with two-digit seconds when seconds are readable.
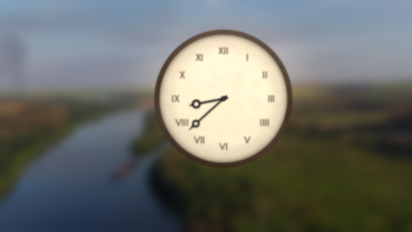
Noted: 8,38
